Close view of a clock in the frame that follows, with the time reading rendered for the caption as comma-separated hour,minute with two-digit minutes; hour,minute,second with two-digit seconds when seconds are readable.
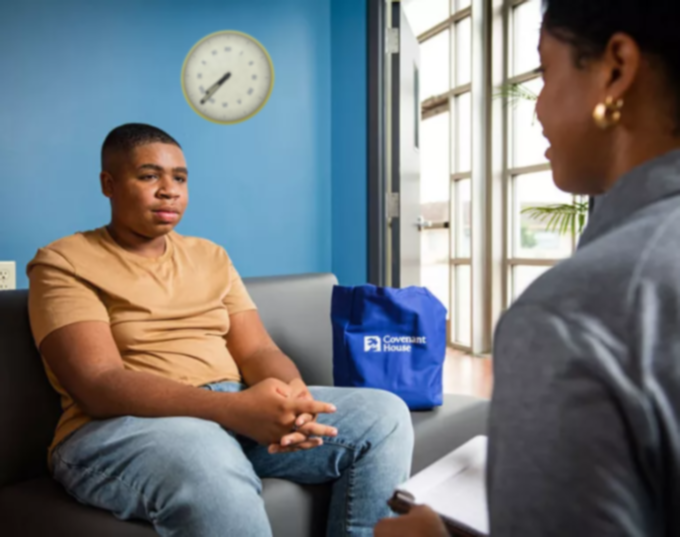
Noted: 7,37
